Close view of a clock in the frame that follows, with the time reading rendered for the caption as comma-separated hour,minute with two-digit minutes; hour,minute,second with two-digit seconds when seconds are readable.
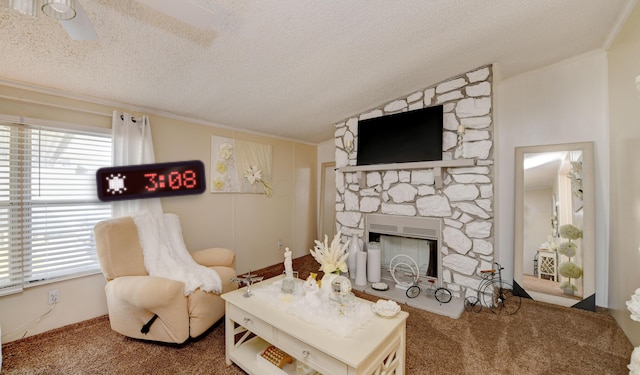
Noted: 3,08
